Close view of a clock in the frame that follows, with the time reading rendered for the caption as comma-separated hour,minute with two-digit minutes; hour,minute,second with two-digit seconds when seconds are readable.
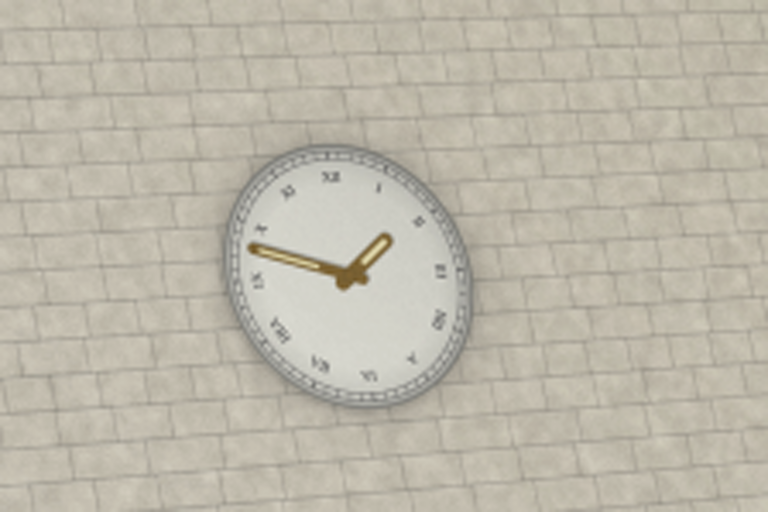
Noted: 1,48
